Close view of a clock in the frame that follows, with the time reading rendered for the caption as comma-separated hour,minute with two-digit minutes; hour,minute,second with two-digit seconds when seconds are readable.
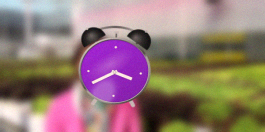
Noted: 3,40
